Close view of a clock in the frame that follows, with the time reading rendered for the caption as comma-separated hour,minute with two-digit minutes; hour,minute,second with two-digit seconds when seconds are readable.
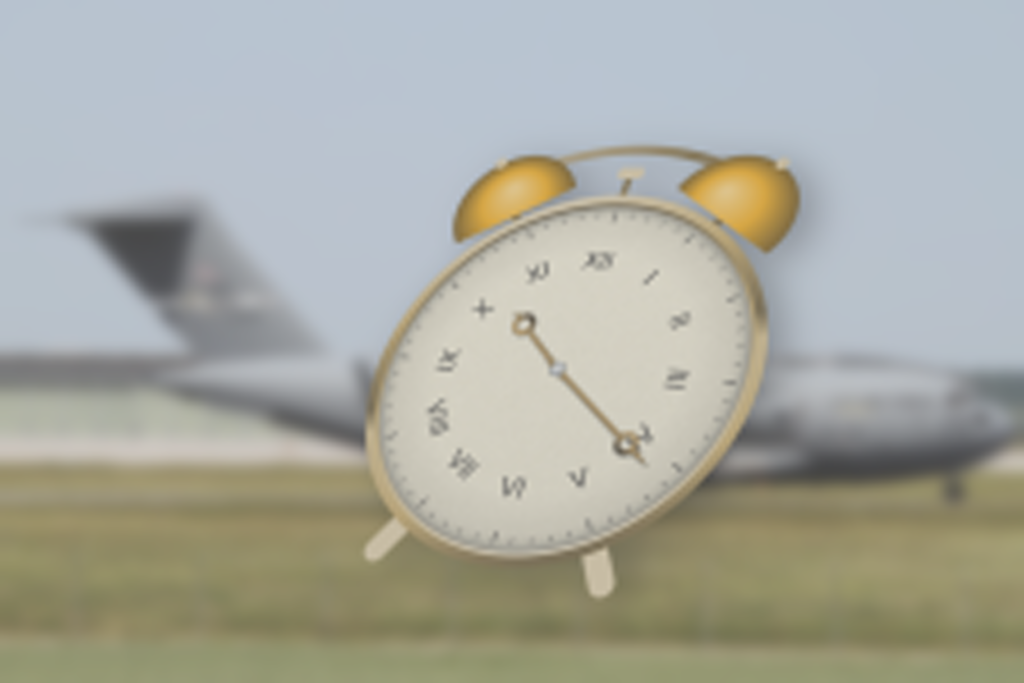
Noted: 10,21
